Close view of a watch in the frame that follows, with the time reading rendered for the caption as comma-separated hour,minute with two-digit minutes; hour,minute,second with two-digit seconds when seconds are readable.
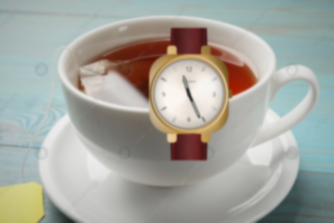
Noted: 11,26
